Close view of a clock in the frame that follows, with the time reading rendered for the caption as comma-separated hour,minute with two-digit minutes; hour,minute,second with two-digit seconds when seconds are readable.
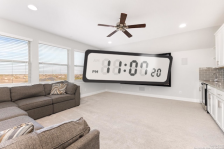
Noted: 11,07,20
